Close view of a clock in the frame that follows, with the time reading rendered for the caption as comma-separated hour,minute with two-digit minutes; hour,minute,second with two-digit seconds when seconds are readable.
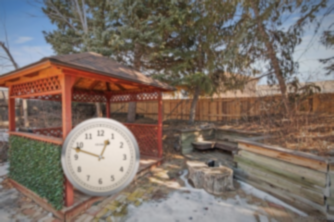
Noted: 12,48
